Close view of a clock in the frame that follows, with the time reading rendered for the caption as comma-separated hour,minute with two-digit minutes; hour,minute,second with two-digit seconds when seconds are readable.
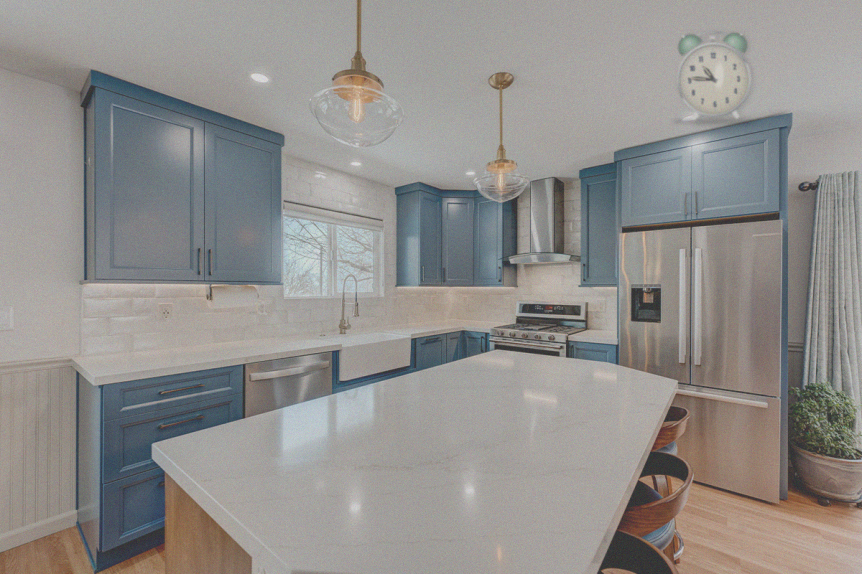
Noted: 10,46
